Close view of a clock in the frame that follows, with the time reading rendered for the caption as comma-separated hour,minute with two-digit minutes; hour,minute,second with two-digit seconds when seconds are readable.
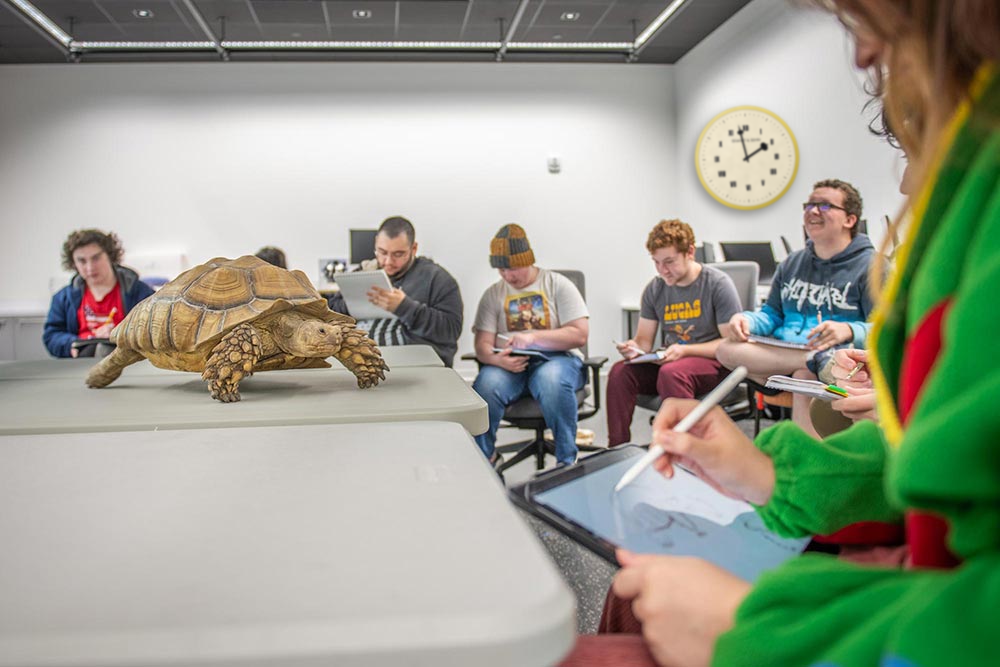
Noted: 1,58
